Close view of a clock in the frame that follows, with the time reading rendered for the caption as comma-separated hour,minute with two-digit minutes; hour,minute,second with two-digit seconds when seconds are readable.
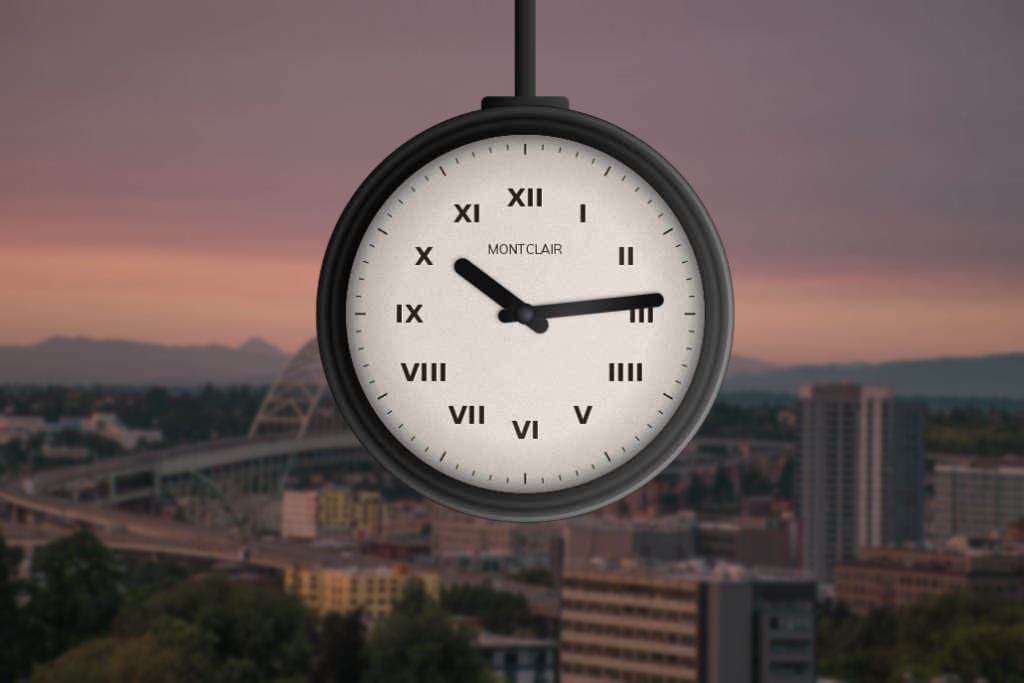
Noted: 10,14
